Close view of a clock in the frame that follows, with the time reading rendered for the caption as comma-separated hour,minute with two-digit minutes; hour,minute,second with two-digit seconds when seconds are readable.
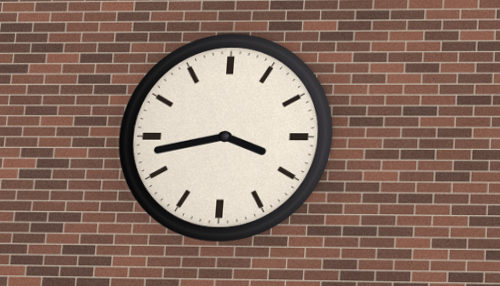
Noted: 3,43
